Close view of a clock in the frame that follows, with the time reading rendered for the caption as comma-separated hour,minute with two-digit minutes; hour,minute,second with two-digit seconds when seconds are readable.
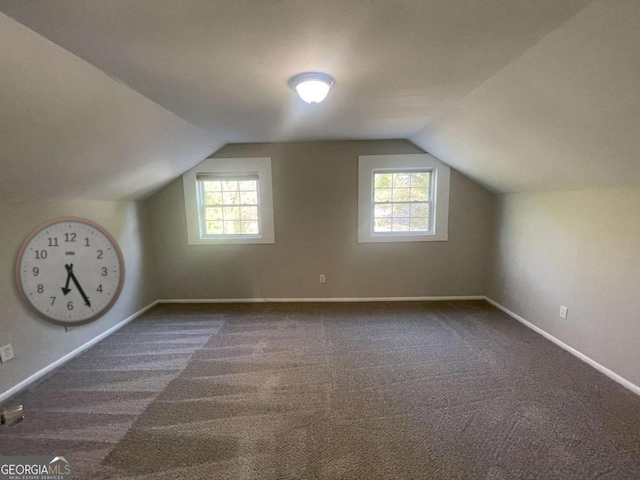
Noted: 6,25
